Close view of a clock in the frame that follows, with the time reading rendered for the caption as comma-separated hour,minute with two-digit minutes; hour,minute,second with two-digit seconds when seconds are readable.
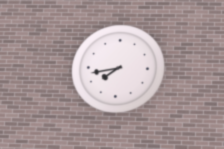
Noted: 7,43
